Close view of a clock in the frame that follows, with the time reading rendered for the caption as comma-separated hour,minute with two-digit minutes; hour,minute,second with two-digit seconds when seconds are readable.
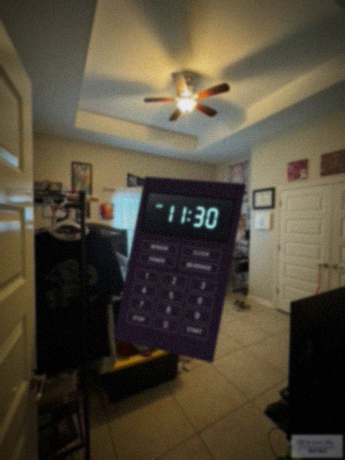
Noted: 11,30
